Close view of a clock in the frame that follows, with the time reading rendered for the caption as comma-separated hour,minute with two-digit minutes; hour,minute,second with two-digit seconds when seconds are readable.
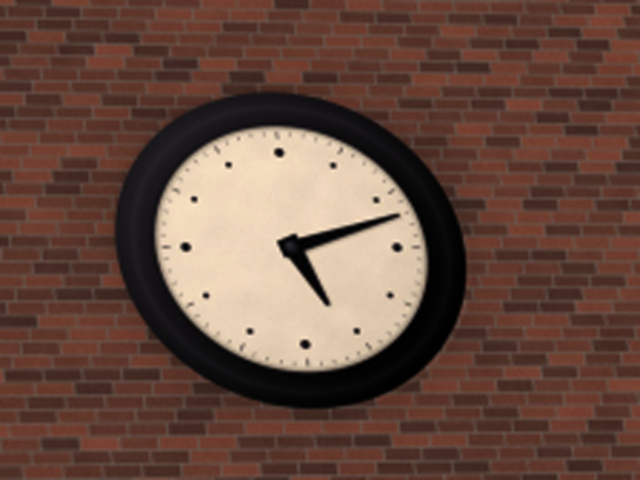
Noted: 5,12
